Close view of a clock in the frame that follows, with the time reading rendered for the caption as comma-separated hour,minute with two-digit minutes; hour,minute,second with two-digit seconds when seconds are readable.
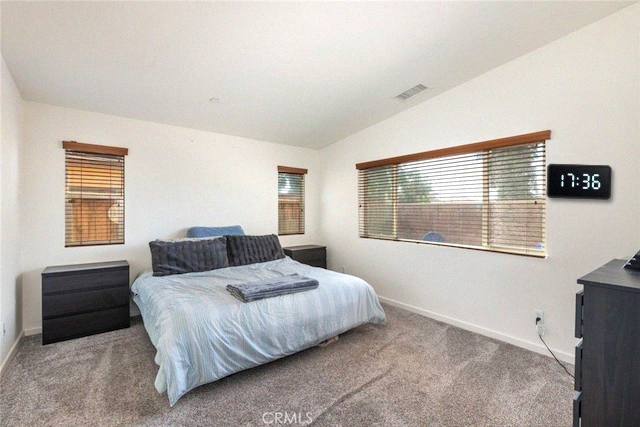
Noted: 17,36
